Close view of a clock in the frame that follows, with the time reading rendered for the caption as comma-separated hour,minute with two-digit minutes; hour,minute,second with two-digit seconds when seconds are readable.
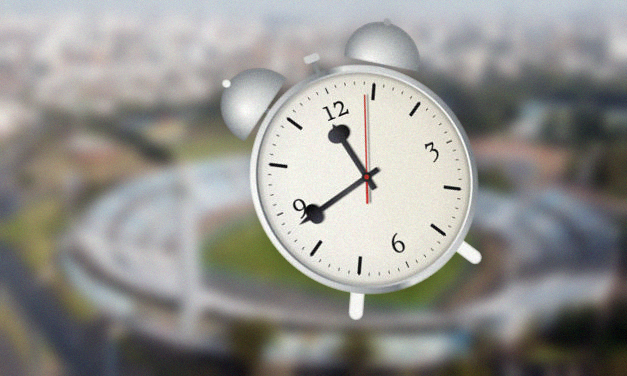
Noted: 11,43,04
